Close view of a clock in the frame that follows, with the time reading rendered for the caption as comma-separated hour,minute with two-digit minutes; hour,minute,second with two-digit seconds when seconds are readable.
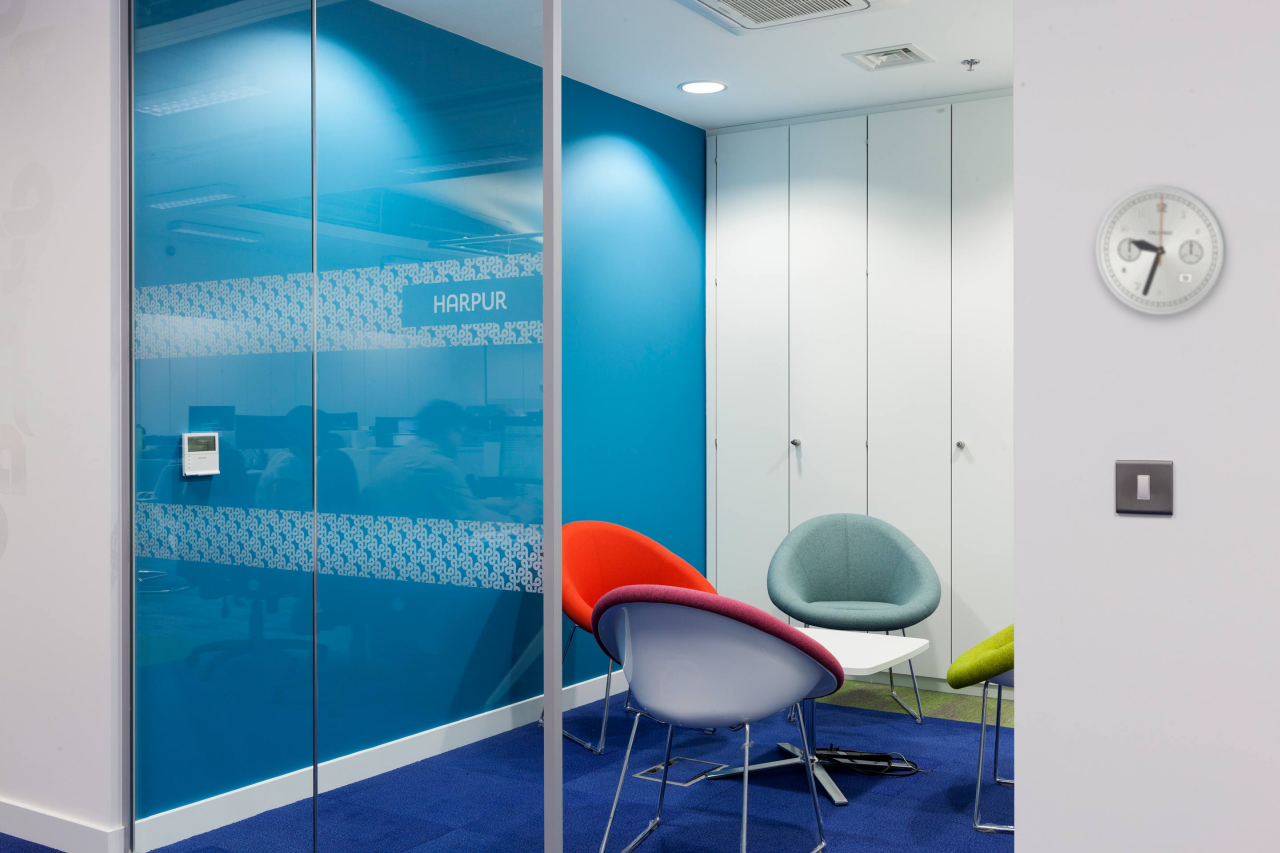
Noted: 9,33
